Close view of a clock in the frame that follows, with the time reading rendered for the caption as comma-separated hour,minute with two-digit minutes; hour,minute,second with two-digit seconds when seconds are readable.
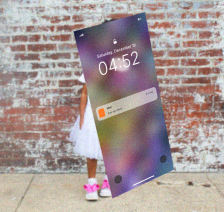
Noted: 4,52
